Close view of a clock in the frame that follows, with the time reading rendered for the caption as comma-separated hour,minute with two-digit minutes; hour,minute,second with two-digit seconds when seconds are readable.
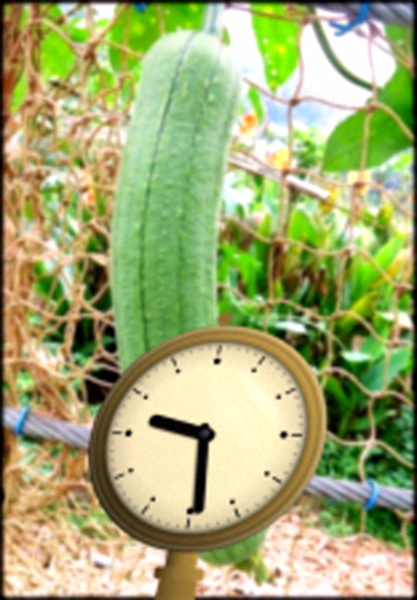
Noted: 9,29
